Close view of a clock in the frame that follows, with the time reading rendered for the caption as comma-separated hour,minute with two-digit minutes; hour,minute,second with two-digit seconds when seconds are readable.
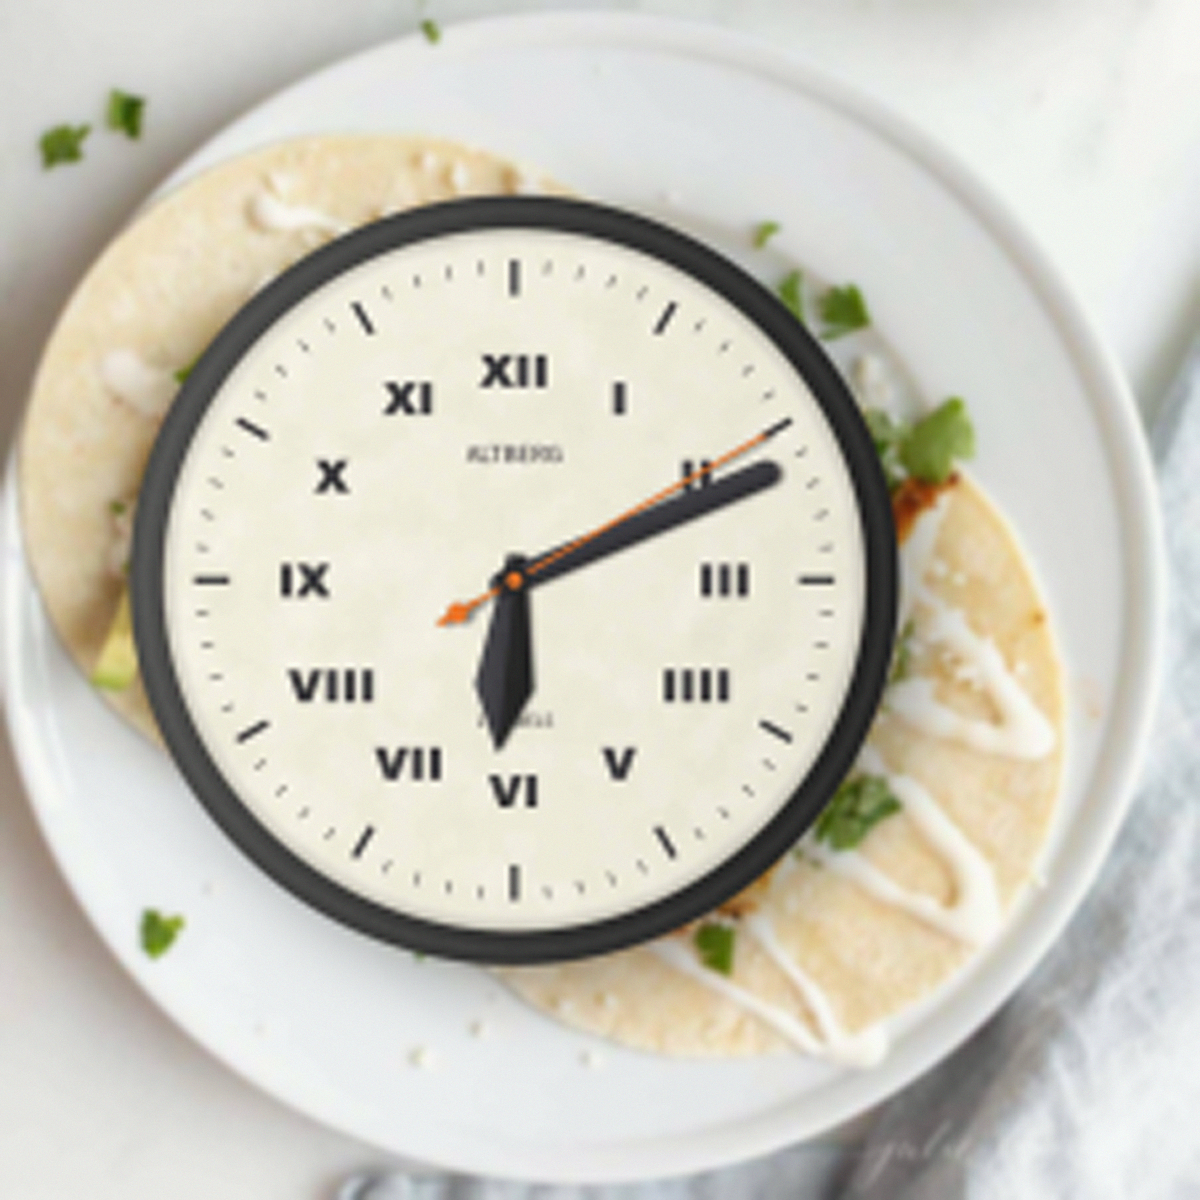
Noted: 6,11,10
